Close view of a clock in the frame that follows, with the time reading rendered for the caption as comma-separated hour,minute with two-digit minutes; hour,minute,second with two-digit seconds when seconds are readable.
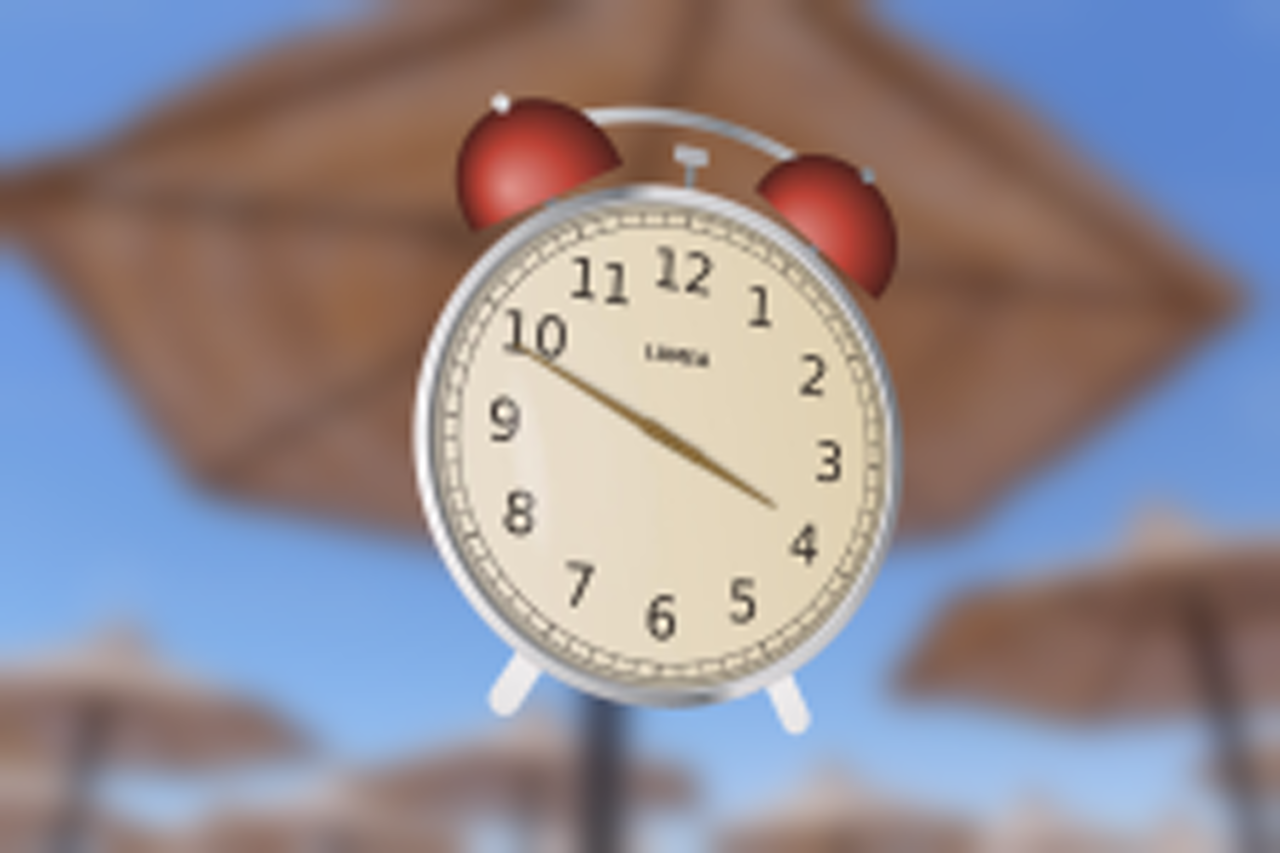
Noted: 3,49
